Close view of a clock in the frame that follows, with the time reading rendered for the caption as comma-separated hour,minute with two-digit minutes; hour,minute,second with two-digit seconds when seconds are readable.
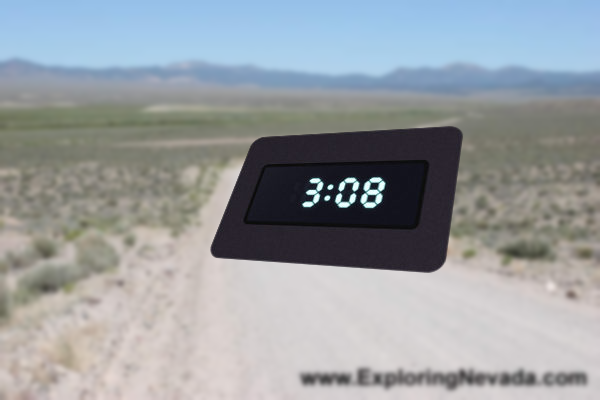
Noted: 3,08
